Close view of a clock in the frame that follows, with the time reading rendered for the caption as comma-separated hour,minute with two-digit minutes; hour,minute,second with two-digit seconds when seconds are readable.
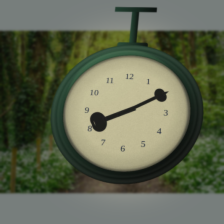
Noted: 8,10
